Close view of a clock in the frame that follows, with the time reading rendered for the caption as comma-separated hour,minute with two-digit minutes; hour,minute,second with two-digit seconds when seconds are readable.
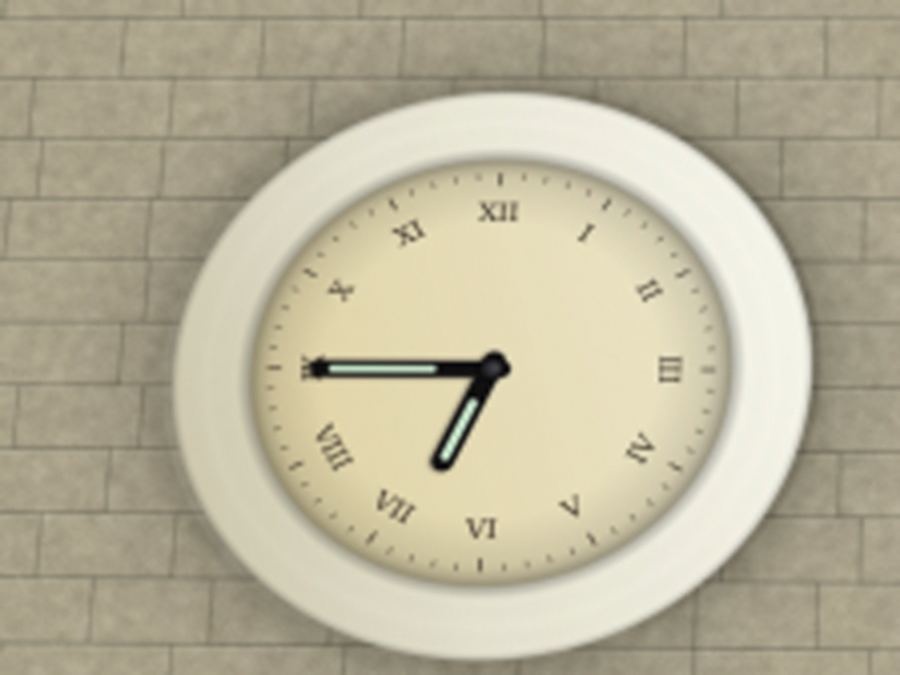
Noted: 6,45
